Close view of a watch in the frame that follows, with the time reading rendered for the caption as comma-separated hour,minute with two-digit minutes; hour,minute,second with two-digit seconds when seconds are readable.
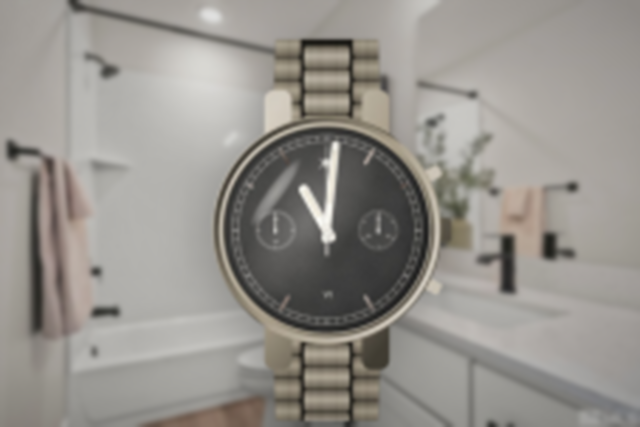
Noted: 11,01
